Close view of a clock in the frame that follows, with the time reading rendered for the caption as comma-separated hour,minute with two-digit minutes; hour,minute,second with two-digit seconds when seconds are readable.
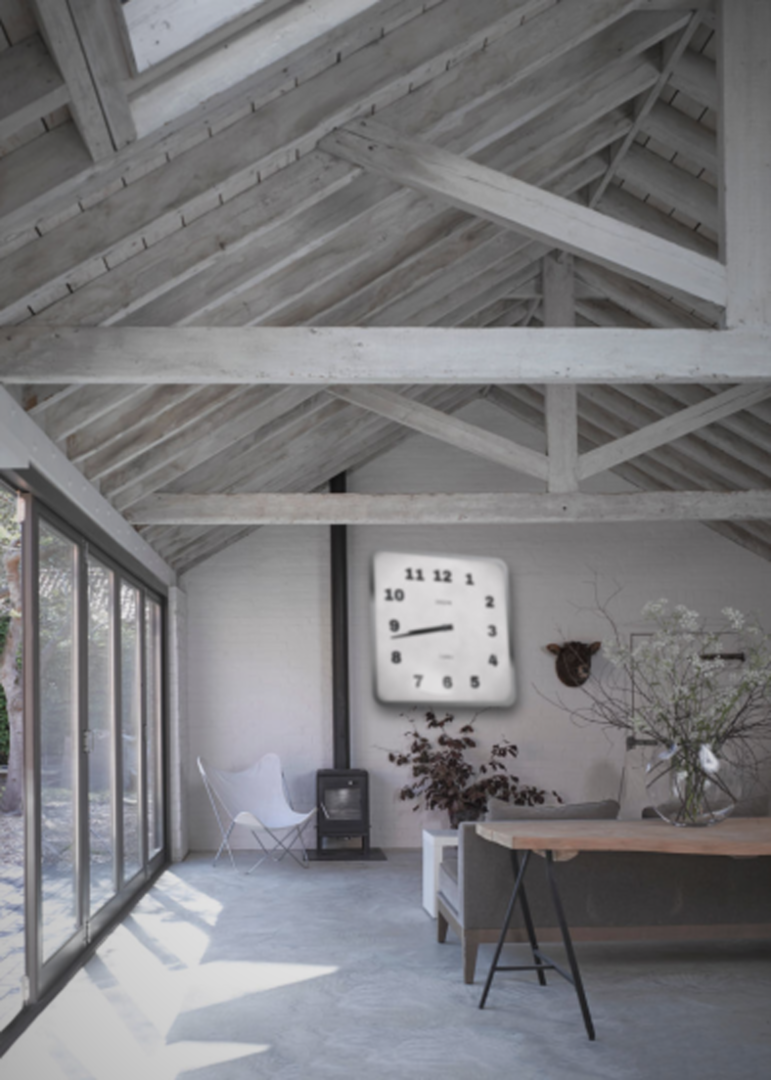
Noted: 8,43
